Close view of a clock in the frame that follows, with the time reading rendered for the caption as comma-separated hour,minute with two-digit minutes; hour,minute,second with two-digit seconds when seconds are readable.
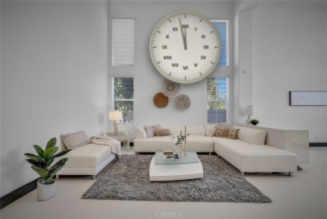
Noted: 11,58
